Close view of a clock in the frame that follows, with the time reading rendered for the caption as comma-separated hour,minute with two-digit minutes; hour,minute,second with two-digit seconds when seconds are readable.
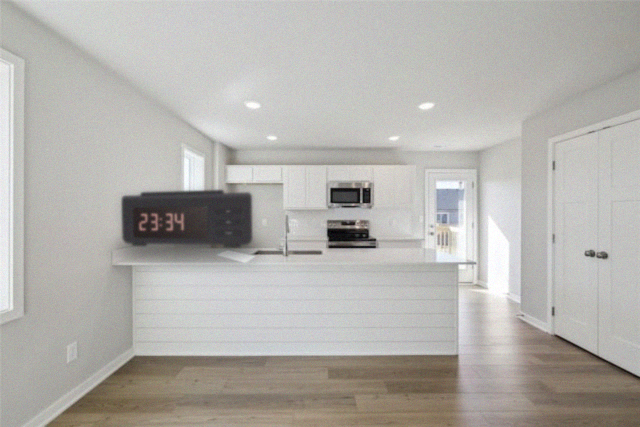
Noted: 23,34
